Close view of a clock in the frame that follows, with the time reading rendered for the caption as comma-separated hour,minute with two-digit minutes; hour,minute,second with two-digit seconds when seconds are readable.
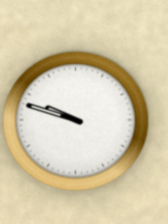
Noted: 9,48
